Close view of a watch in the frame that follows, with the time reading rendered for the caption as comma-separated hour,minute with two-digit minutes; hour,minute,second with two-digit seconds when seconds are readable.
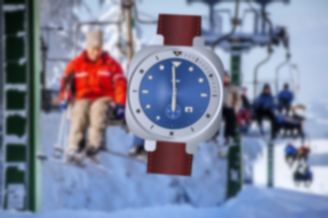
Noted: 5,59
